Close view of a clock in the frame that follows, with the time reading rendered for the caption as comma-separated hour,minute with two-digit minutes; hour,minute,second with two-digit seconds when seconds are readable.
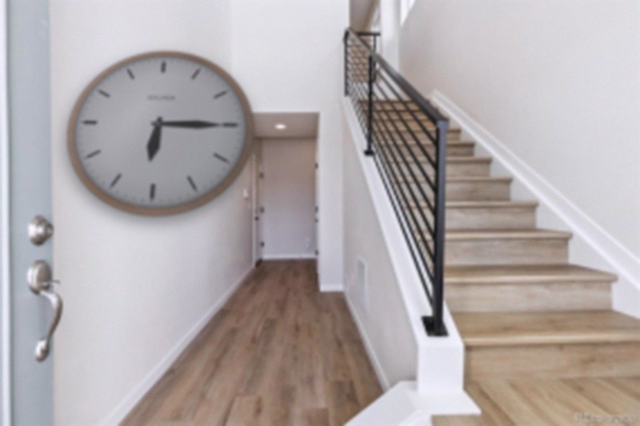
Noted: 6,15
